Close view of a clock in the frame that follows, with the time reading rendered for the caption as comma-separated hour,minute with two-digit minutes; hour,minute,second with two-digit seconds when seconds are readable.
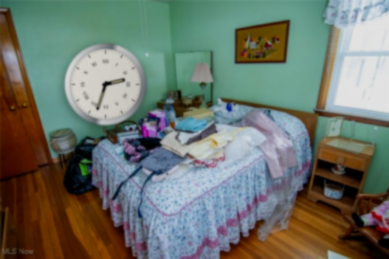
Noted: 2,33
